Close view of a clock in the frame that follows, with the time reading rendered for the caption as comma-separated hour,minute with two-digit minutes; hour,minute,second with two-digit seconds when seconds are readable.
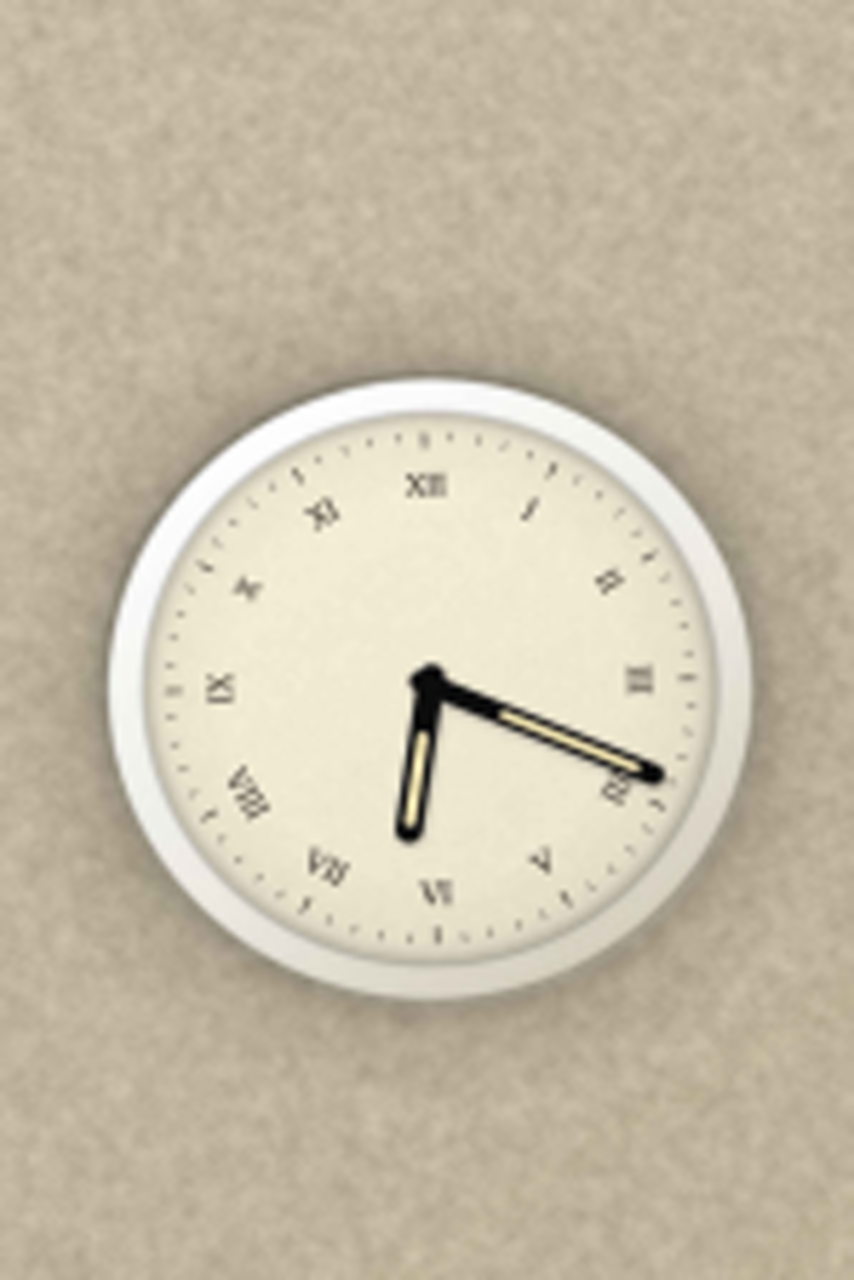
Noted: 6,19
